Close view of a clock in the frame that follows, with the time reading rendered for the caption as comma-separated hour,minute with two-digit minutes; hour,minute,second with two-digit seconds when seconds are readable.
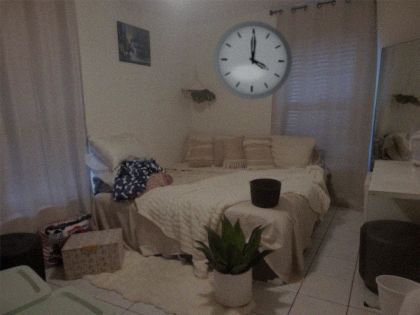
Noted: 4,00
